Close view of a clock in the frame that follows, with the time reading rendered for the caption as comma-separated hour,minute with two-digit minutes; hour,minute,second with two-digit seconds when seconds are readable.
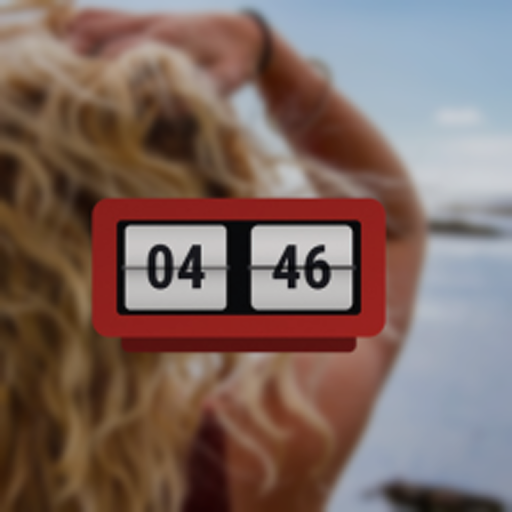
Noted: 4,46
